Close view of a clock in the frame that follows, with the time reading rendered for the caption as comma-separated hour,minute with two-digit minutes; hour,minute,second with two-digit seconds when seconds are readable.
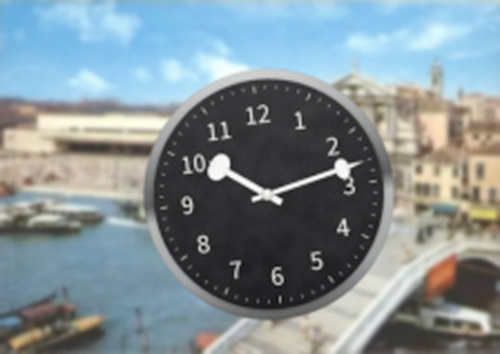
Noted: 10,13
